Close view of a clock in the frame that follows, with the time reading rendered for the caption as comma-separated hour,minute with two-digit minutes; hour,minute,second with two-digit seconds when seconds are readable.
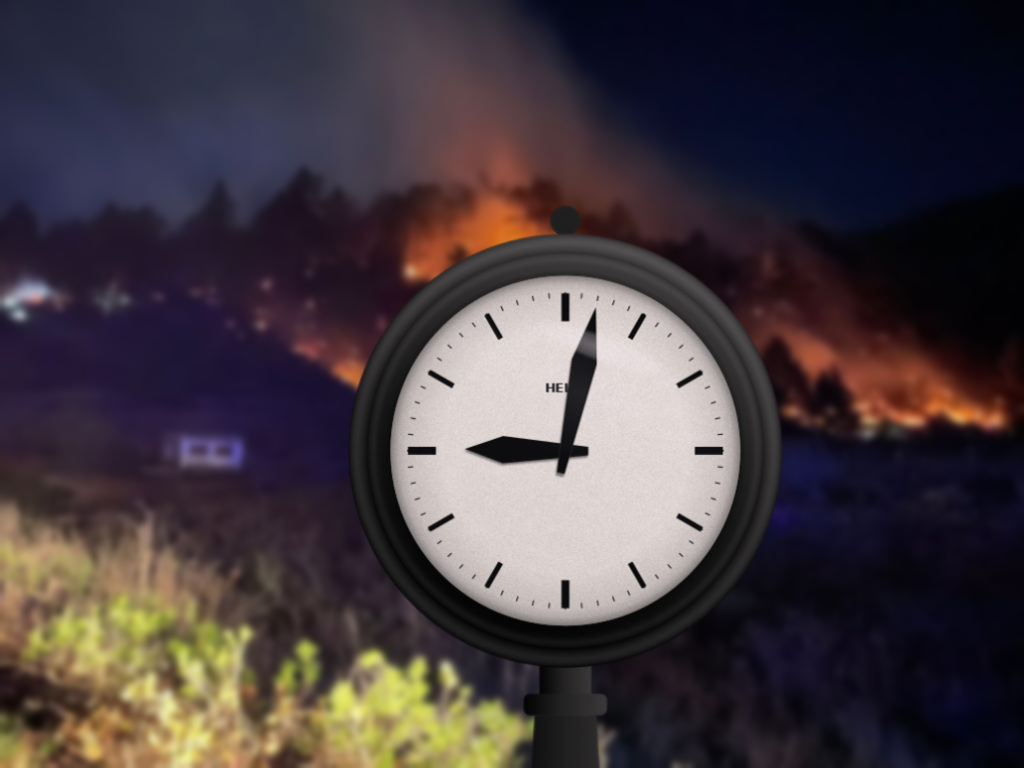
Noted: 9,02
